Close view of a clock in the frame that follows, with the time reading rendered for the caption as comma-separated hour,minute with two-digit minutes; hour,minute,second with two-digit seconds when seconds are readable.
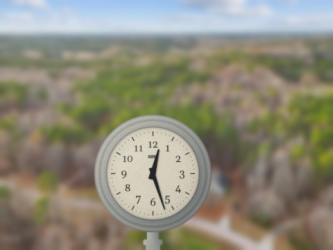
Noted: 12,27
